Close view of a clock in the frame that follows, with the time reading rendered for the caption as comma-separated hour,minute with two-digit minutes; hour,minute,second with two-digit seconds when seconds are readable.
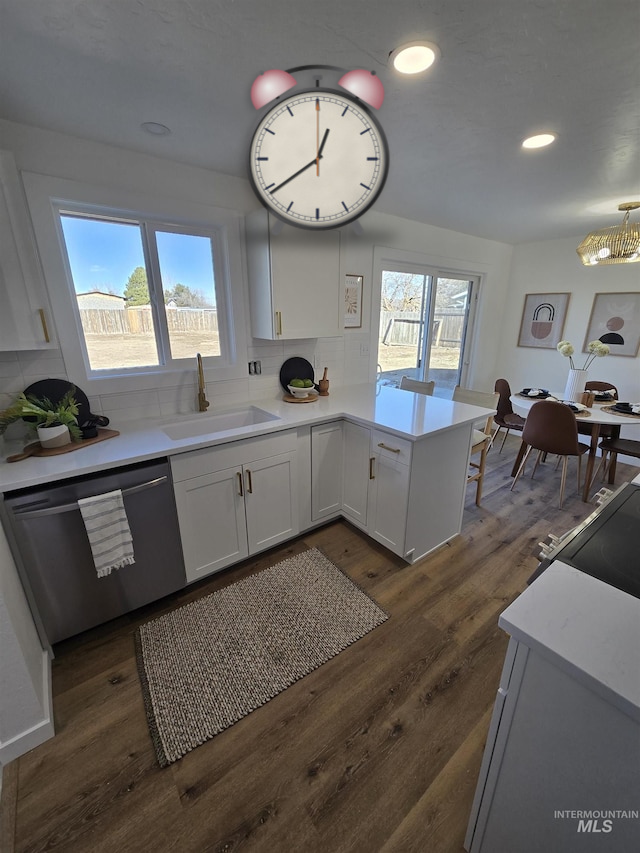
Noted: 12,39,00
